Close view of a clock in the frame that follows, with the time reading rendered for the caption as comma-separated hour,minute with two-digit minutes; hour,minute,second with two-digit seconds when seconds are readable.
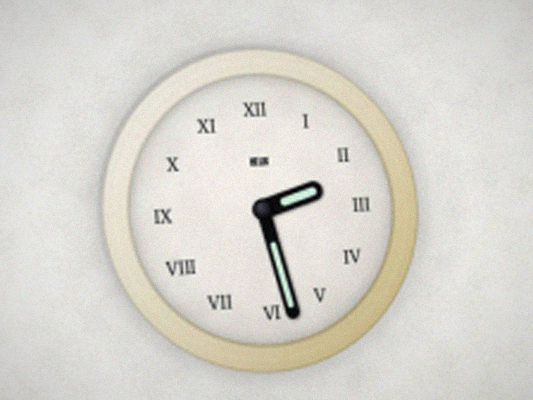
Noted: 2,28
